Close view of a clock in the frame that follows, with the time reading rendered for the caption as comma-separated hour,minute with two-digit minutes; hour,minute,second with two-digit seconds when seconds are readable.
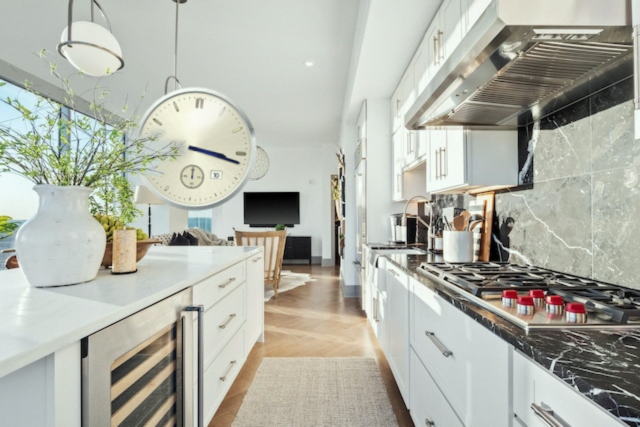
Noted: 3,17
